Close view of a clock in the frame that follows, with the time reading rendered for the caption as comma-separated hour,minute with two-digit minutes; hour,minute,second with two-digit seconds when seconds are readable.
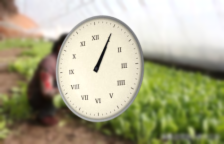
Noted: 1,05
